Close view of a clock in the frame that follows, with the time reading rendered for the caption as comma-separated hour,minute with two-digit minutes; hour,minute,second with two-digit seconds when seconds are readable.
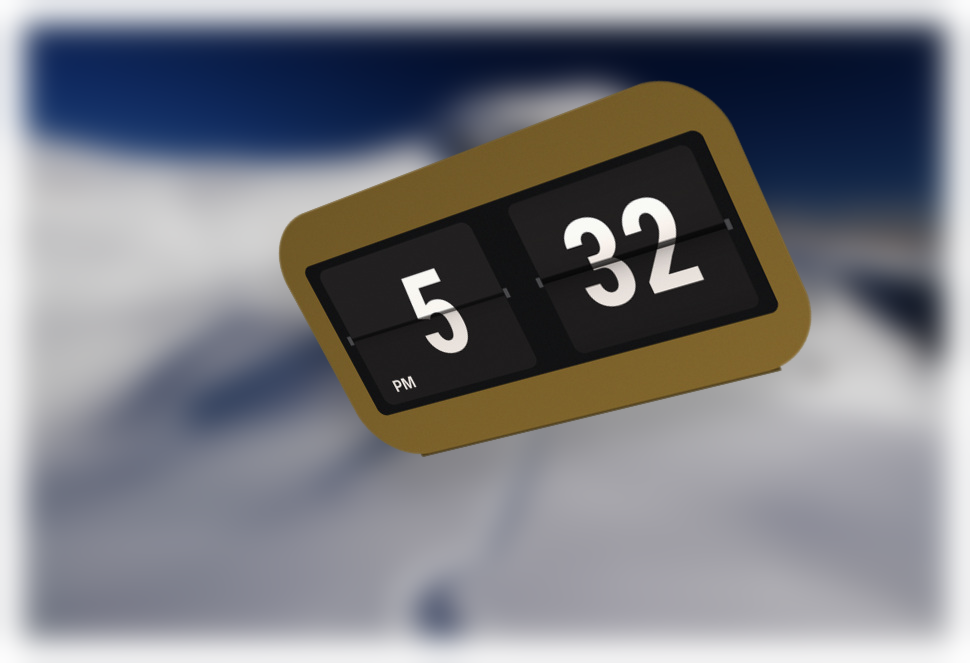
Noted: 5,32
